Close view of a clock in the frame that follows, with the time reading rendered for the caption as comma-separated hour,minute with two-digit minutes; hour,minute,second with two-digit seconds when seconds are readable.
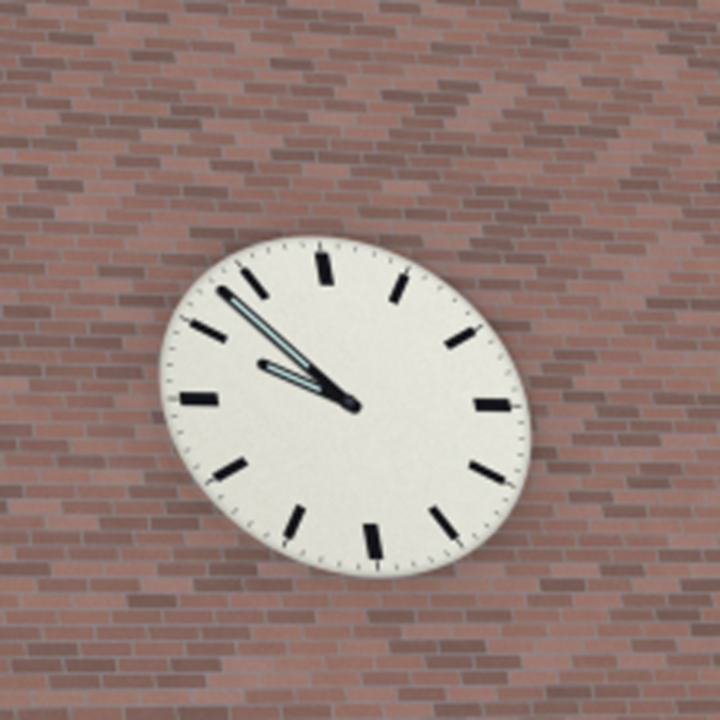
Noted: 9,53
